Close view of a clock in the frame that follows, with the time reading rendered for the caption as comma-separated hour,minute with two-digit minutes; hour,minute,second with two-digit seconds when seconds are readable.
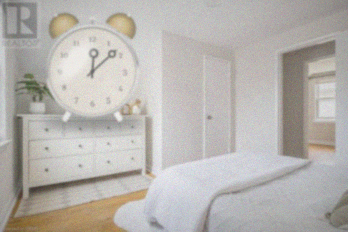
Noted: 12,08
